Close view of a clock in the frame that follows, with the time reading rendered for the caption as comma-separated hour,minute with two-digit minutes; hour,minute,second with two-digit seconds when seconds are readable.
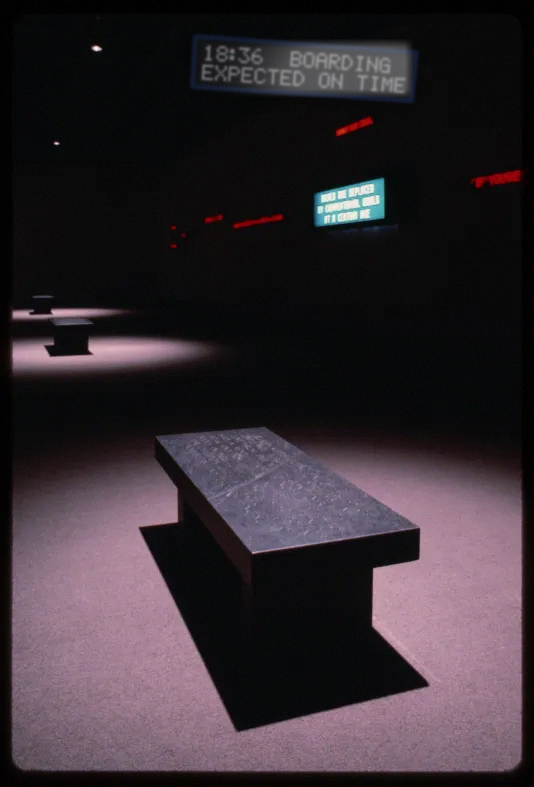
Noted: 18,36
